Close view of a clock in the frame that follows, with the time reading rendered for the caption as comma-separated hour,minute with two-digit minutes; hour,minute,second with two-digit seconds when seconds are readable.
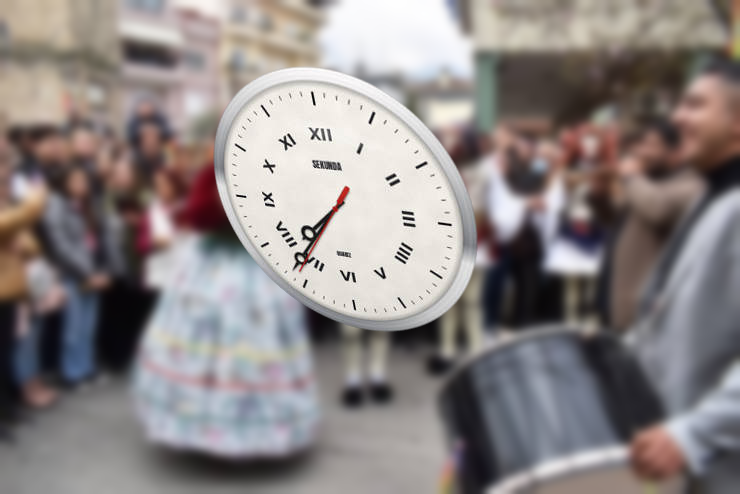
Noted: 7,36,36
